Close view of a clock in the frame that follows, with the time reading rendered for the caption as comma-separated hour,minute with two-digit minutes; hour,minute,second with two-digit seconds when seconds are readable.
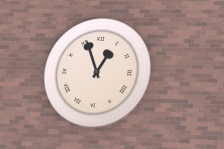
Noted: 12,56
